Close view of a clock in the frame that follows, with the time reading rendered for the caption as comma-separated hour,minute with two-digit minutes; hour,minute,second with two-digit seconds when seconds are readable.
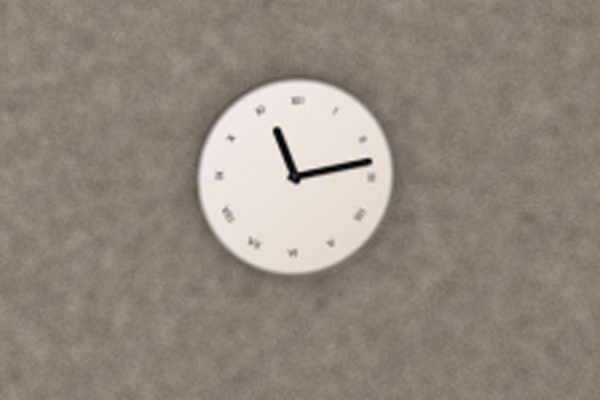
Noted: 11,13
